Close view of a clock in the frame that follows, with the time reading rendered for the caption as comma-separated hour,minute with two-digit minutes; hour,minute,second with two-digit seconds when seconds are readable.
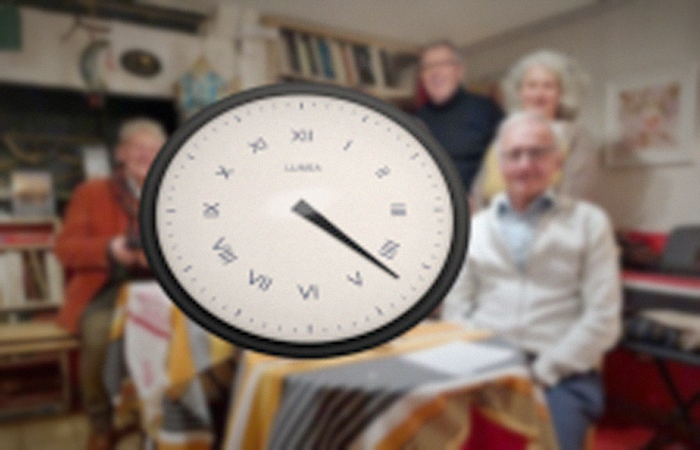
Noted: 4,22
